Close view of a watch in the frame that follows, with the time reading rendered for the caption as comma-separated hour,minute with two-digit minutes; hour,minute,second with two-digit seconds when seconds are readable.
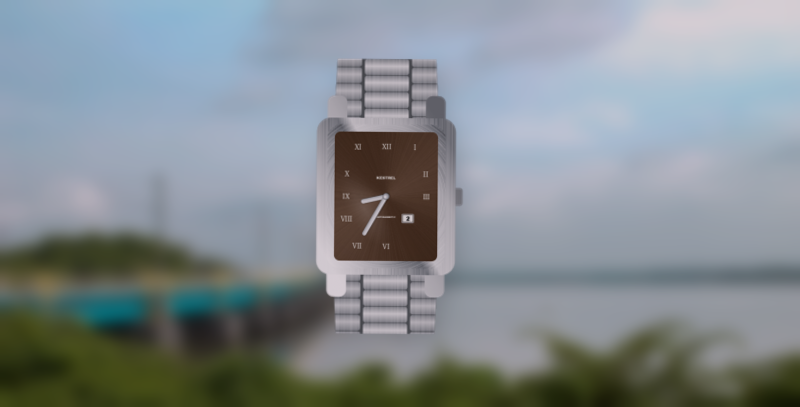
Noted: 8,35
